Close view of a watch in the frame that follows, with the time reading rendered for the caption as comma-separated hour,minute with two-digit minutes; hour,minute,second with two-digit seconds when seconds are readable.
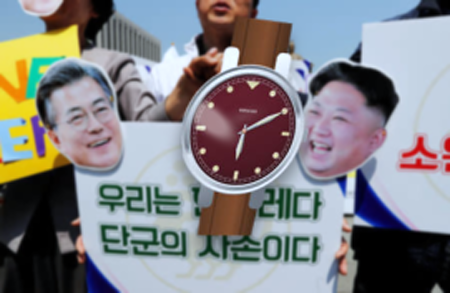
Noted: 6,10
